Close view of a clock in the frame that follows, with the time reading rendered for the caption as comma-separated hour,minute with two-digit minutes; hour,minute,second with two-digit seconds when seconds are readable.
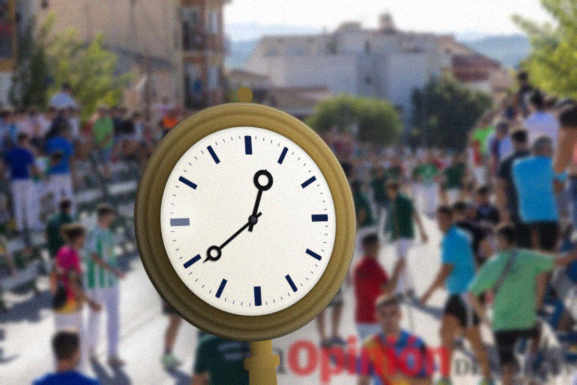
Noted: 12,39
